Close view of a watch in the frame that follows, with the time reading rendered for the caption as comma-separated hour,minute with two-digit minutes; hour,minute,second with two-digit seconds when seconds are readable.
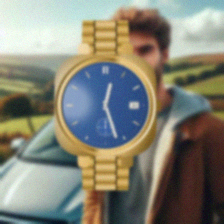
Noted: 12,27
